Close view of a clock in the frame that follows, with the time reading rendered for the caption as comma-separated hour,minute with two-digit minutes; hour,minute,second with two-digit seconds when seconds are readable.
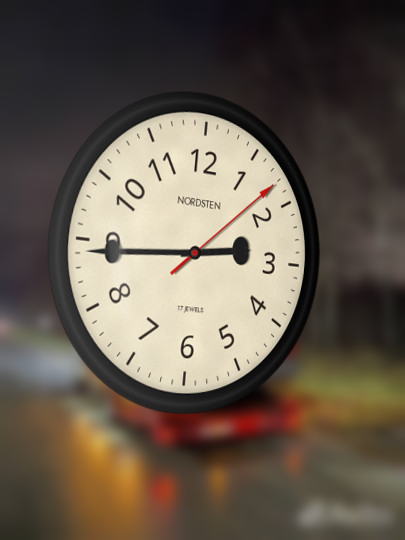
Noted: 2,44,08
